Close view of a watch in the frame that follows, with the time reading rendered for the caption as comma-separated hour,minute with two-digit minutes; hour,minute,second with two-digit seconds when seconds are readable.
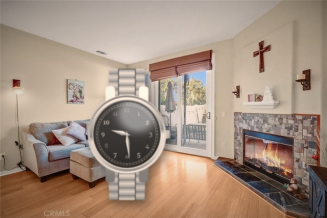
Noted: 9,29
